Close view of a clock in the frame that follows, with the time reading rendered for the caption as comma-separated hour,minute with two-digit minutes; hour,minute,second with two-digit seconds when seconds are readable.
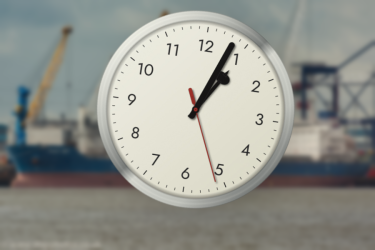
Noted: 1,03,26
